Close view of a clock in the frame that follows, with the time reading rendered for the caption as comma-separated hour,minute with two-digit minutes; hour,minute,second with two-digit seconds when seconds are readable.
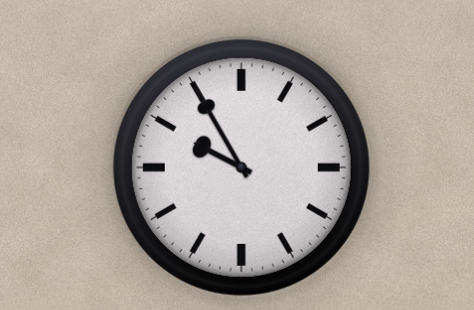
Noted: 9,55
